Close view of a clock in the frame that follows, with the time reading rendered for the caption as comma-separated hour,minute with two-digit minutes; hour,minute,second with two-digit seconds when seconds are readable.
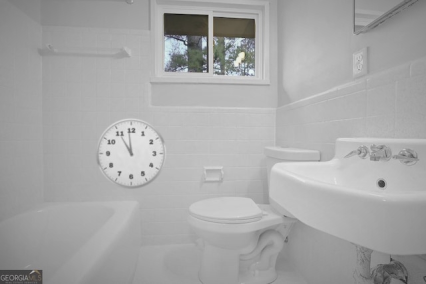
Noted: 10,59
